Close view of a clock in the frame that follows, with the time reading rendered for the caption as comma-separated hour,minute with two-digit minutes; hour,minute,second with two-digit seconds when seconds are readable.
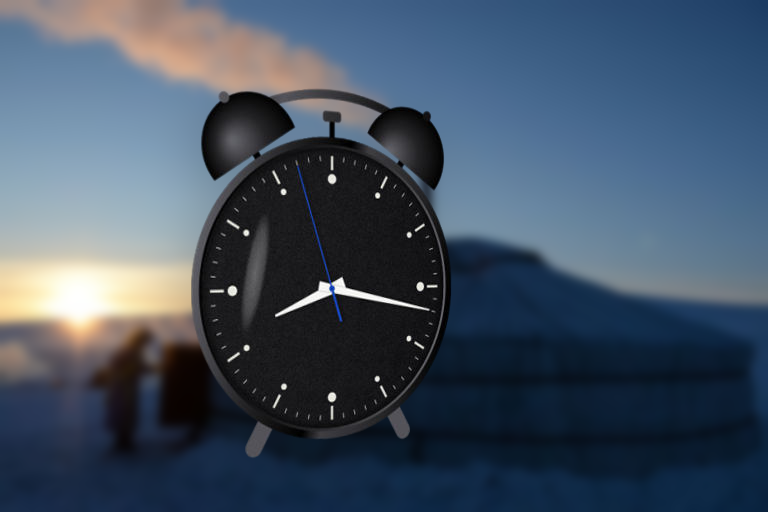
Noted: 8,16,57
